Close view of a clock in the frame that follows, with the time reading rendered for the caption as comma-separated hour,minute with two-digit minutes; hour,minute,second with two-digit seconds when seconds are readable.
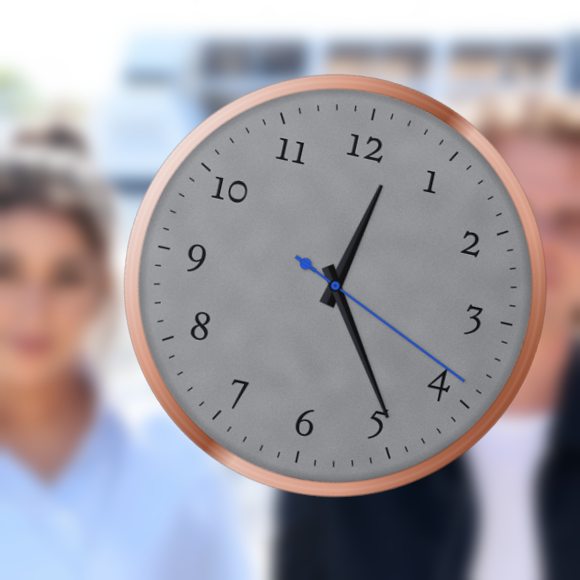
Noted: 12,24,19
